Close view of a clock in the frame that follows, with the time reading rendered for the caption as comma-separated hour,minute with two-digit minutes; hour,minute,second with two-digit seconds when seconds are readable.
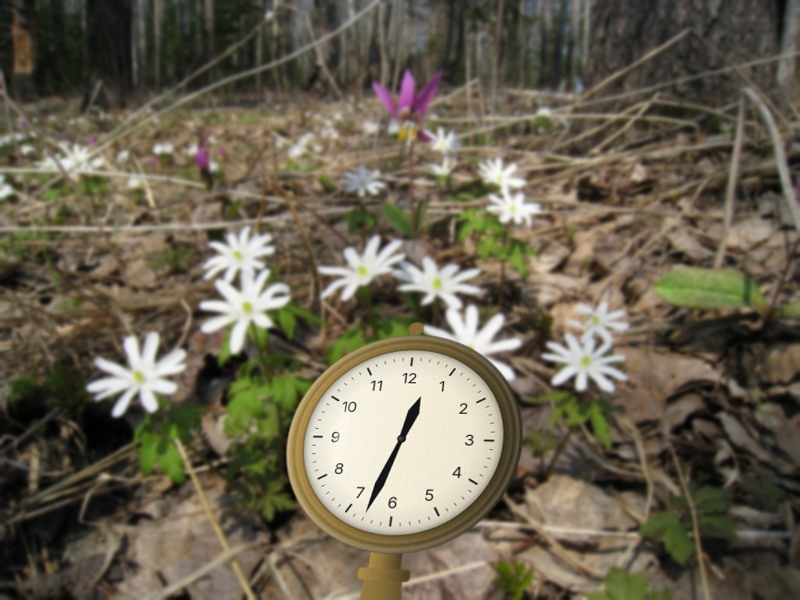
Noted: 12,33
